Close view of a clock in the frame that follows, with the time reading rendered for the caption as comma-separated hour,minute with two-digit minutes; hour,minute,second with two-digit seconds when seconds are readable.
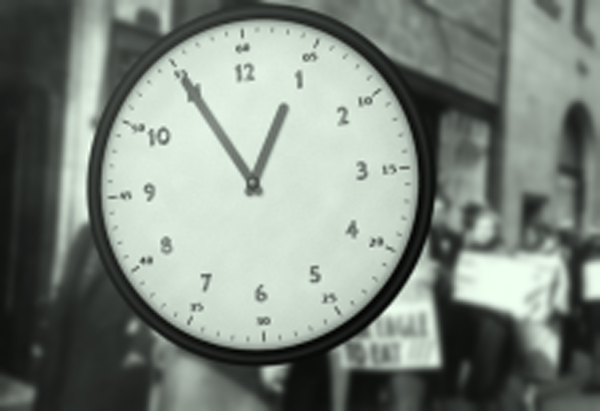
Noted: 12,55
